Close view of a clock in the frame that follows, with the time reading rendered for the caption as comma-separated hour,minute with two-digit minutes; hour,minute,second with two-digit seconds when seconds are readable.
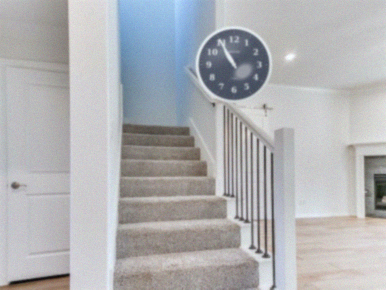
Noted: 10,55
